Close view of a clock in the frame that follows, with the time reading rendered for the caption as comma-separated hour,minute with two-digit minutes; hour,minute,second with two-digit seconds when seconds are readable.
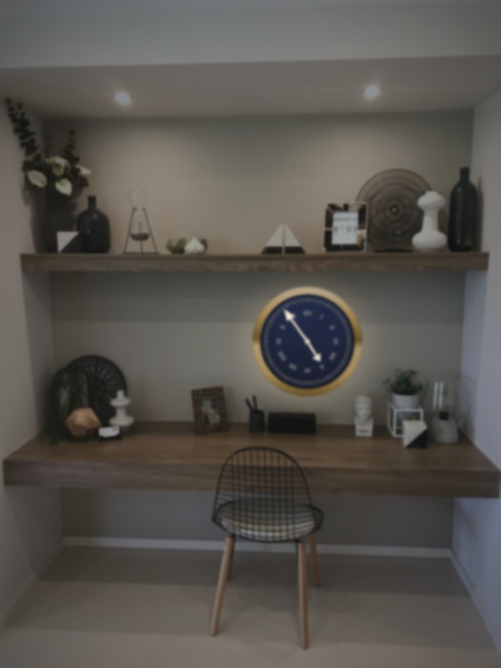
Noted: 4,54
